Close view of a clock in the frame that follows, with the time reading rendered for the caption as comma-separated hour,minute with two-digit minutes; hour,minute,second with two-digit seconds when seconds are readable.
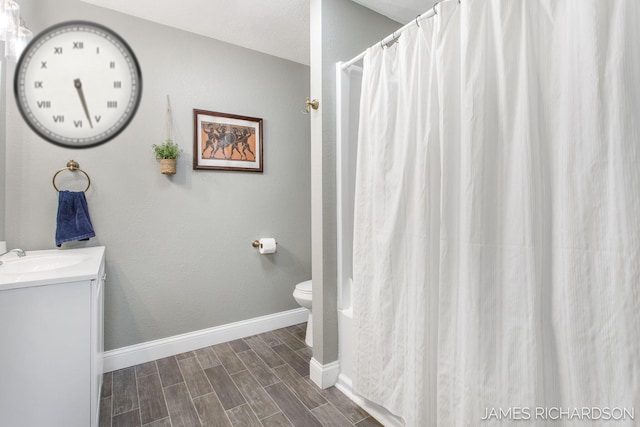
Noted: 5,27
